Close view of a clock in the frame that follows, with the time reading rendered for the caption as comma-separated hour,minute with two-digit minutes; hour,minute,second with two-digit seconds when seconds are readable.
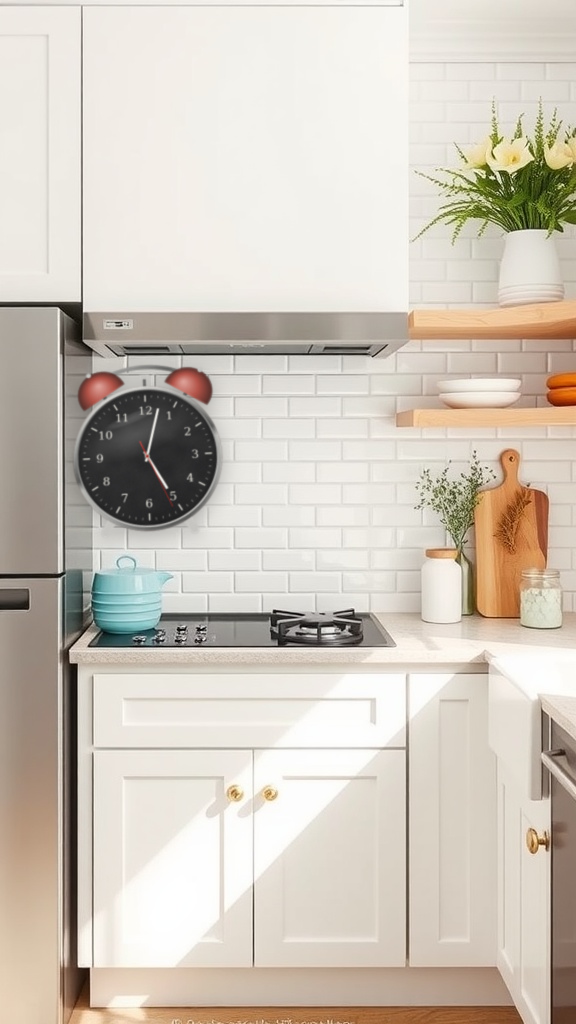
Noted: 5,02,26
